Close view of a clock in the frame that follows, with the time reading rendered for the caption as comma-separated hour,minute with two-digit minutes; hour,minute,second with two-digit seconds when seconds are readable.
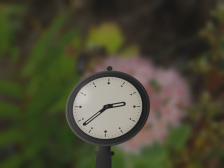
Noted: 2,38
